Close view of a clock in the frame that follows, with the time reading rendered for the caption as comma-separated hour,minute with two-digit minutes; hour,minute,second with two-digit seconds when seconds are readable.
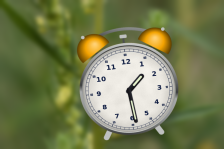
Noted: 1,29
